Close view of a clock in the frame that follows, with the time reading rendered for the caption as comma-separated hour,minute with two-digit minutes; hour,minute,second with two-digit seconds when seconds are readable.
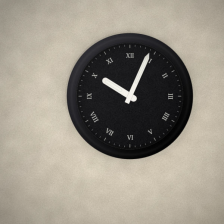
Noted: 10,04
